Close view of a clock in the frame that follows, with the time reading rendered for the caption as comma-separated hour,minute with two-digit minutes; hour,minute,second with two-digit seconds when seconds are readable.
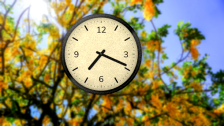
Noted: 7,19
